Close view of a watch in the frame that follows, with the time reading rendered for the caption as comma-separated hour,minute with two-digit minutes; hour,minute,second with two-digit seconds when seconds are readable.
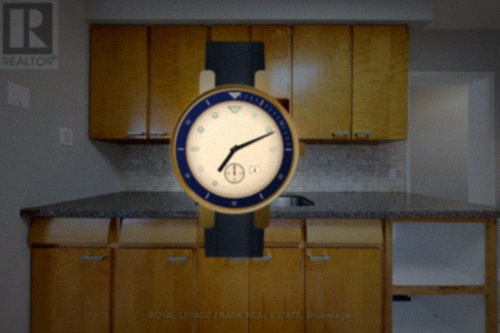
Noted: 7,11
